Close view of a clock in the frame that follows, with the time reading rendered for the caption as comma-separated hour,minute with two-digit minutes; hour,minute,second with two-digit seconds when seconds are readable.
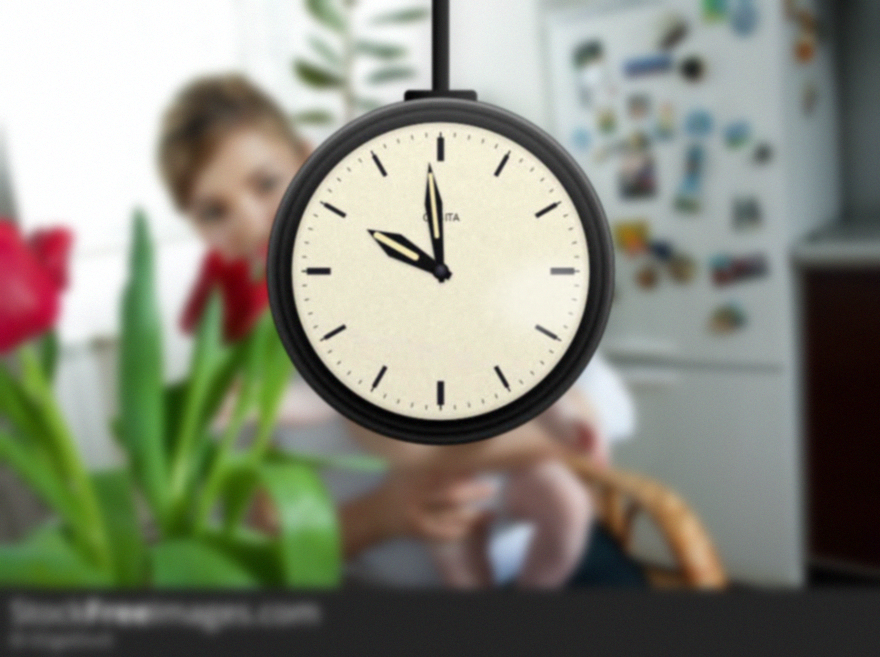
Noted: 9,59
